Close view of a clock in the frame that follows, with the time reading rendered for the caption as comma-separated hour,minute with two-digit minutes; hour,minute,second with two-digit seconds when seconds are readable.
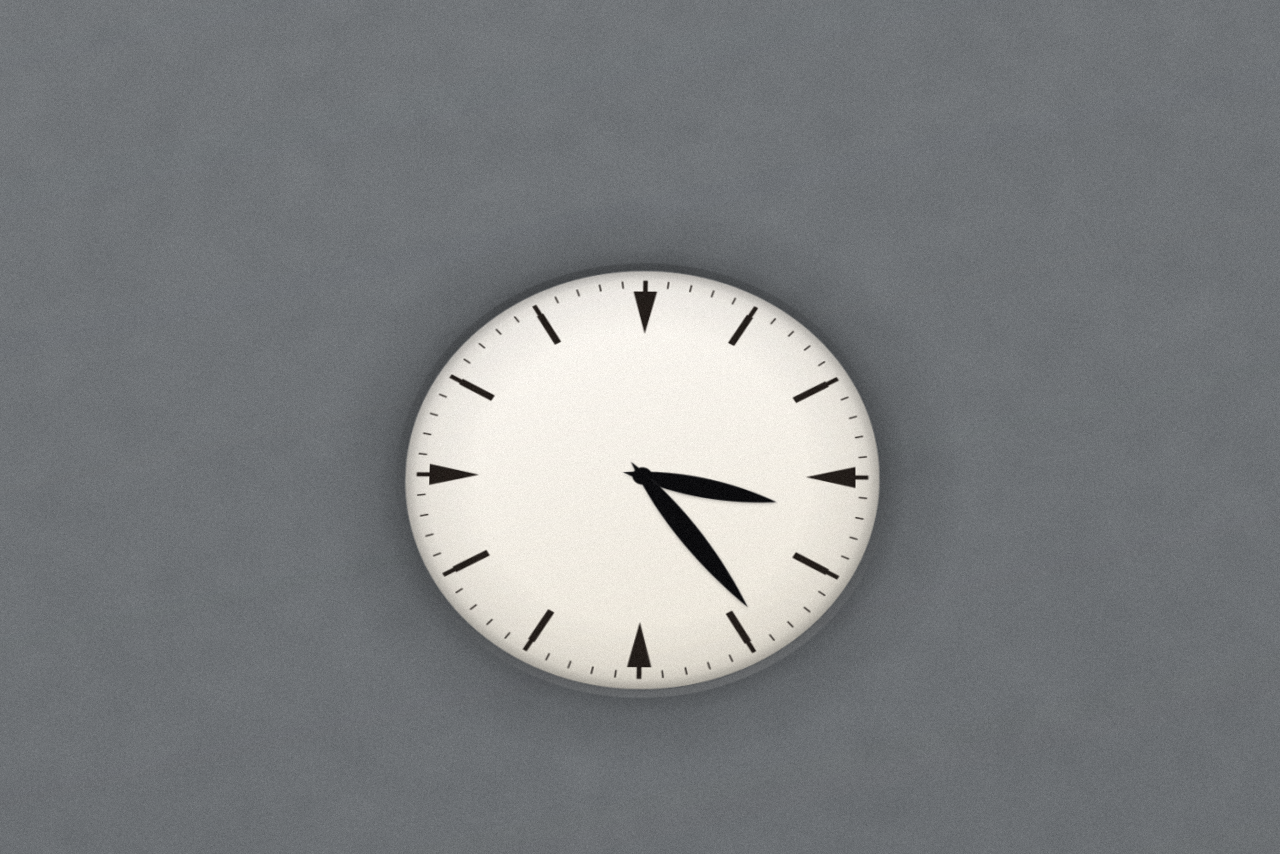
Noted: 3,24
